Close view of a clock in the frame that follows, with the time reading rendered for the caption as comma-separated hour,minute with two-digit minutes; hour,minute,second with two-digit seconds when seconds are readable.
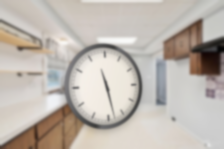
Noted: 11,28
